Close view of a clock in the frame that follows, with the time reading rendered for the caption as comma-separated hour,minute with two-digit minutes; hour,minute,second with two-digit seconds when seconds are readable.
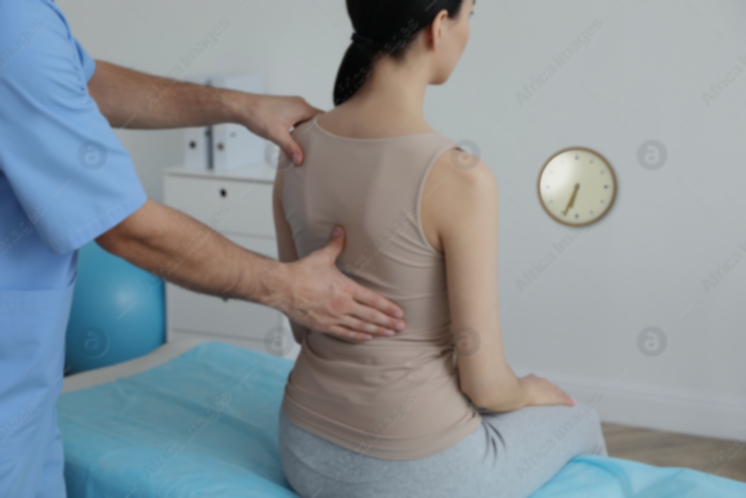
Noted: 6,34
